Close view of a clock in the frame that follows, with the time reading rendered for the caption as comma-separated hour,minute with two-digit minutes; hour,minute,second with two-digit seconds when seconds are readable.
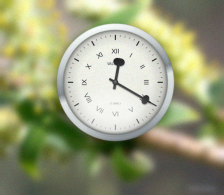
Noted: 12,20
